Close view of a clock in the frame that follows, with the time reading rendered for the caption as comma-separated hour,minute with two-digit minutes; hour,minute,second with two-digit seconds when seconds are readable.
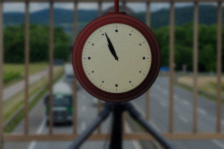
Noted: 10,56
